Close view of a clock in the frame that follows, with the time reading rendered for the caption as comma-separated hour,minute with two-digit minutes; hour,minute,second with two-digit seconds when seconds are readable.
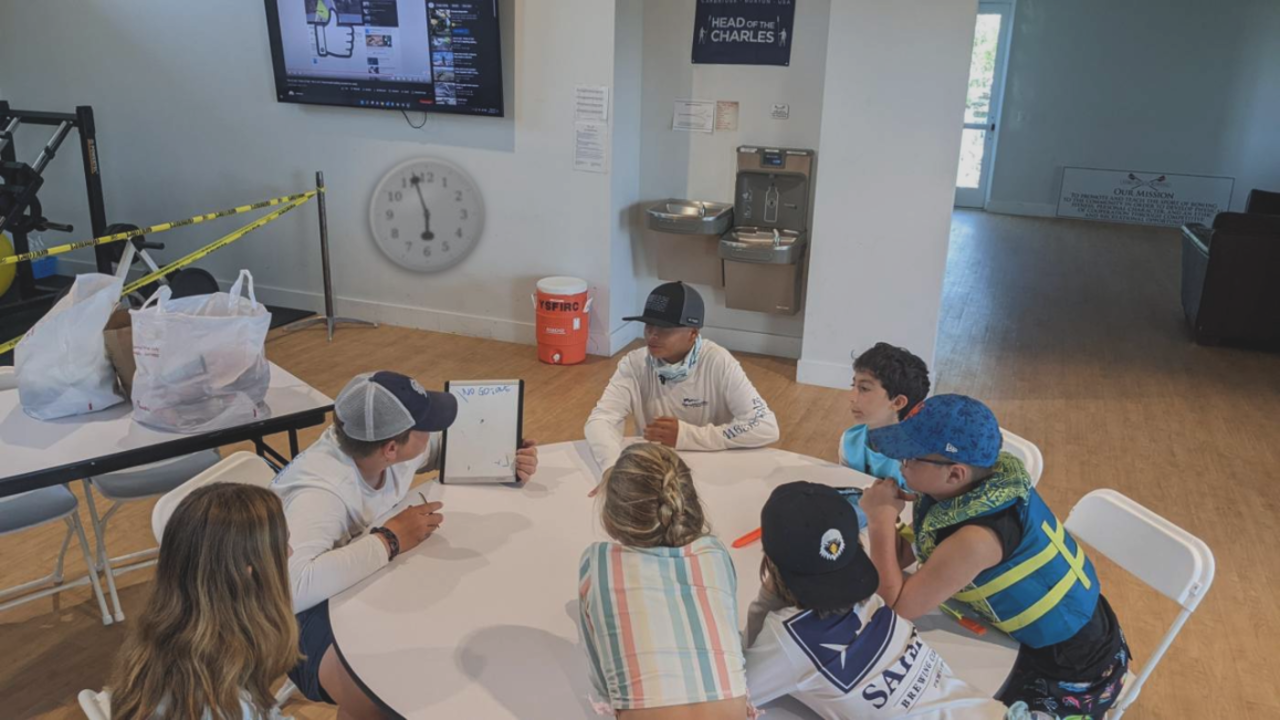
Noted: 5,57
